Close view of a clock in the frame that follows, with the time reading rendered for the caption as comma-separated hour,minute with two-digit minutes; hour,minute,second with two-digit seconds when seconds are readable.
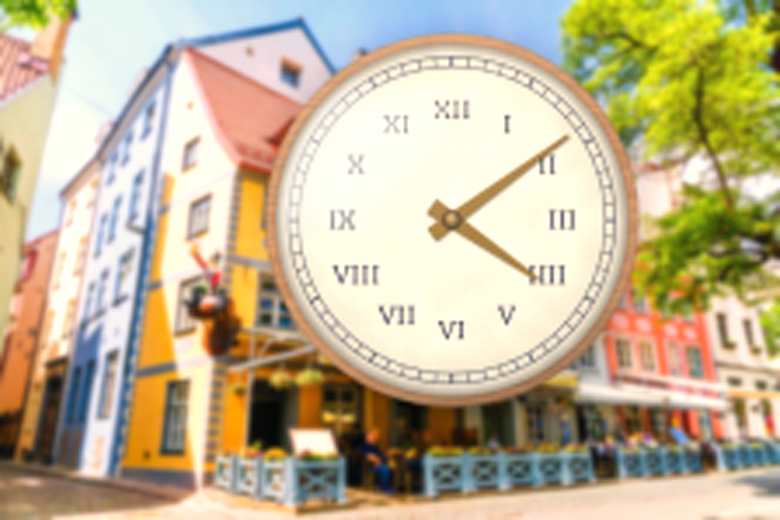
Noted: 4,09
